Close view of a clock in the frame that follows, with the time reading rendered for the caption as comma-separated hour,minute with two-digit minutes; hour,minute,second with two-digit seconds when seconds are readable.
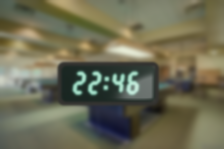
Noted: 22,46
